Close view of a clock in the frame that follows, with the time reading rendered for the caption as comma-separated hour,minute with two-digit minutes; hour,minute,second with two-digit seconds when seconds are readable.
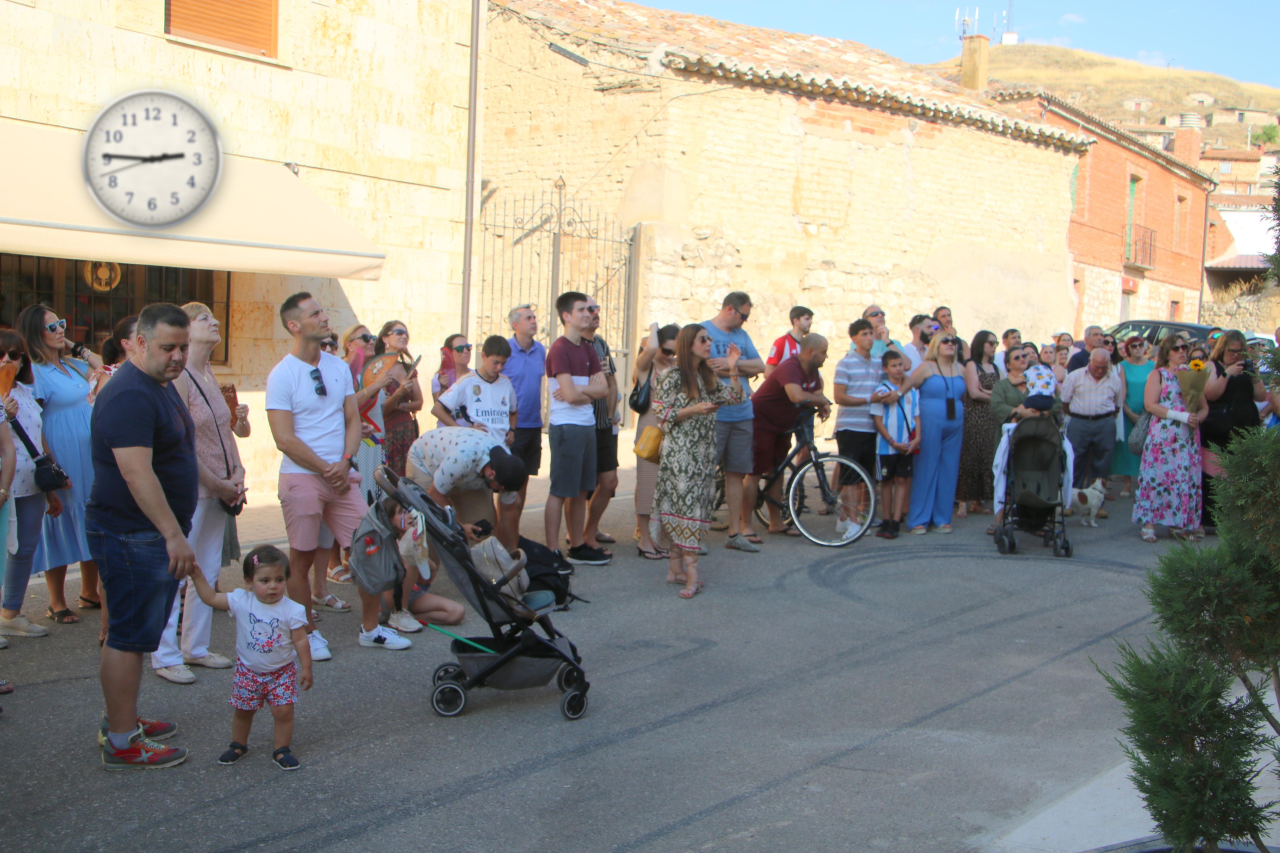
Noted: 2,45,42
